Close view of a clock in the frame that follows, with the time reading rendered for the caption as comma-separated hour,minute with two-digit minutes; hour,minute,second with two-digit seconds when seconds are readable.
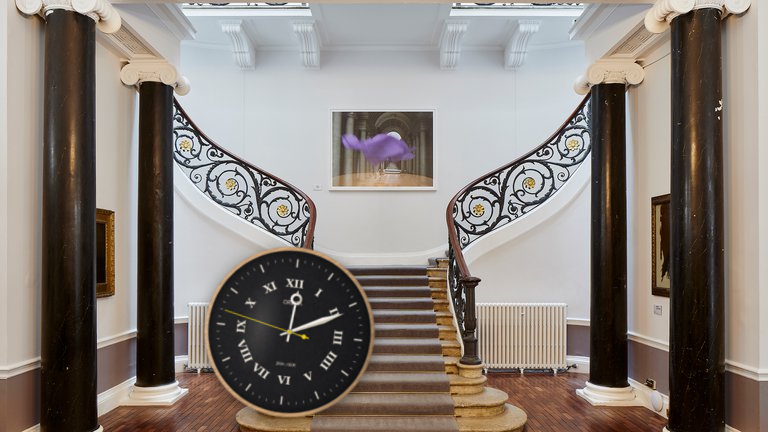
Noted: 12,10,47
